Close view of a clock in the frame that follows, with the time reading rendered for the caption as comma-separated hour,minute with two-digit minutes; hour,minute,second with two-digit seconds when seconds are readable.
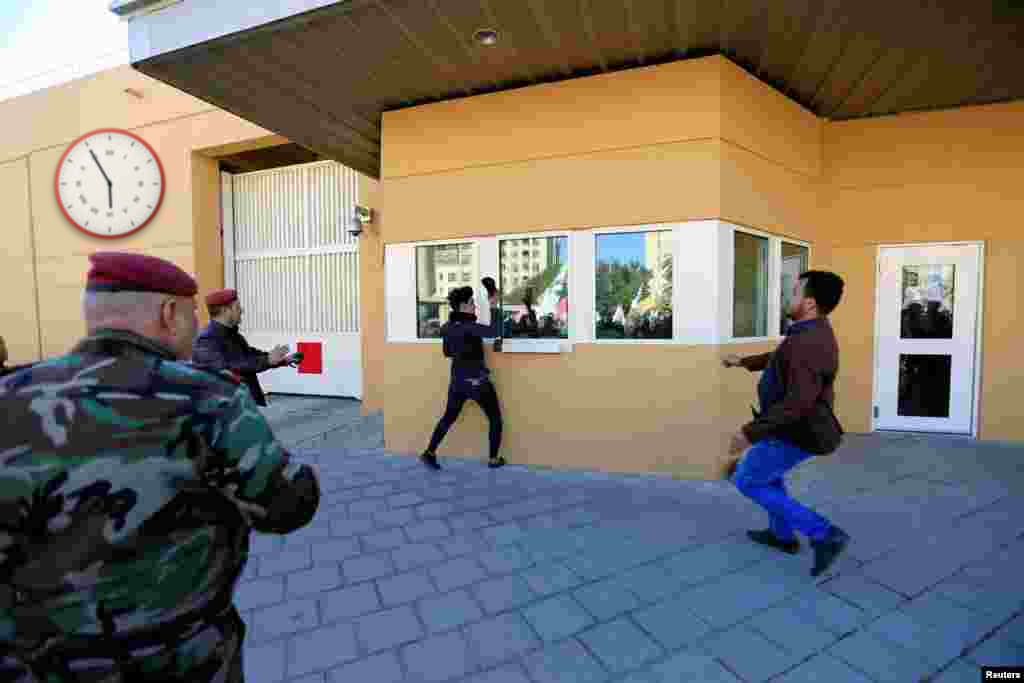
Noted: 5,55
